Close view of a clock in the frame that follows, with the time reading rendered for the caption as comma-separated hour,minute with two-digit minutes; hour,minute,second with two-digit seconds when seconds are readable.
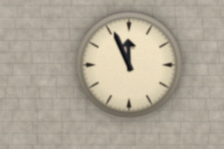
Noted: 11,56
